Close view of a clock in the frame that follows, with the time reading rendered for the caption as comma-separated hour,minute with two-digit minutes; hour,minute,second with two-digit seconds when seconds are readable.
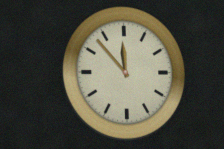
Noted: 11,53
